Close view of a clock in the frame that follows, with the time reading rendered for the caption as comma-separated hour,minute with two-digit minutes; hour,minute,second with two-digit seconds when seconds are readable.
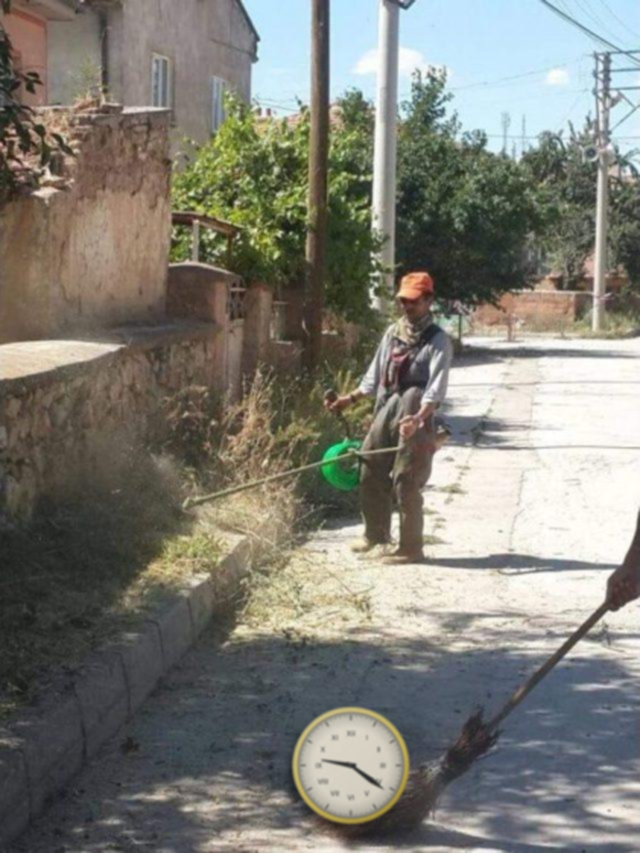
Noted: 9,21
